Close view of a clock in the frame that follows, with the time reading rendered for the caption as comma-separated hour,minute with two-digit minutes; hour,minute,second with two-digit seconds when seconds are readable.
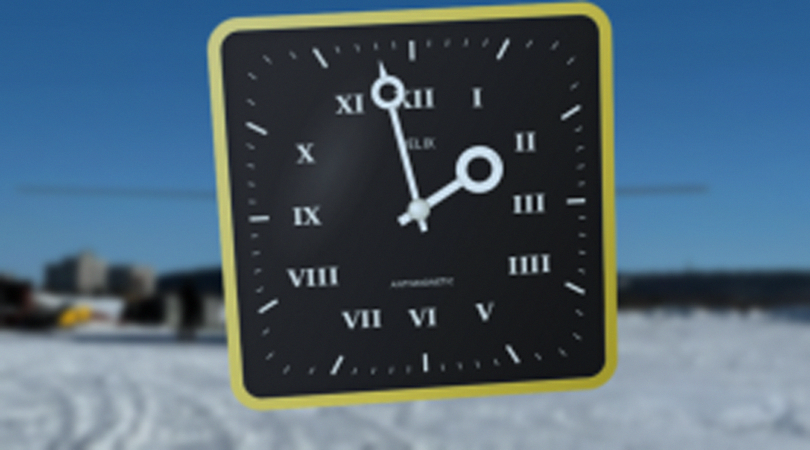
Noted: 1,58
